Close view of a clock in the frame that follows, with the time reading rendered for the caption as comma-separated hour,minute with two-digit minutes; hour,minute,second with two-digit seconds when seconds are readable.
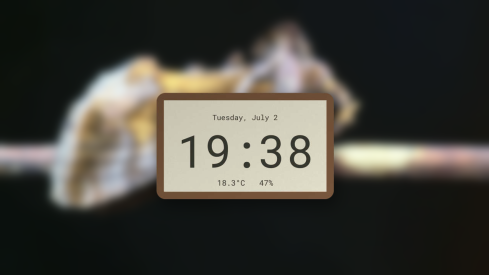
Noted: 19,38
